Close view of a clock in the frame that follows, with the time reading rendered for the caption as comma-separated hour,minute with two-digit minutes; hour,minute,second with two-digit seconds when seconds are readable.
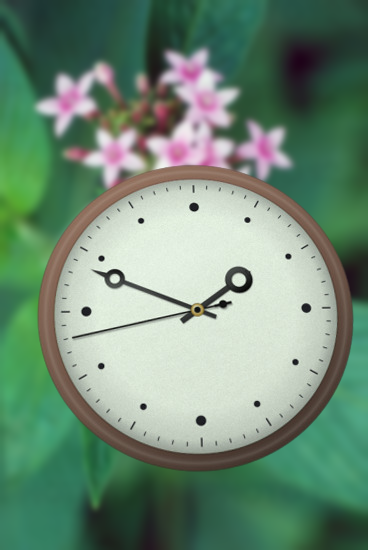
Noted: 1,48,43
